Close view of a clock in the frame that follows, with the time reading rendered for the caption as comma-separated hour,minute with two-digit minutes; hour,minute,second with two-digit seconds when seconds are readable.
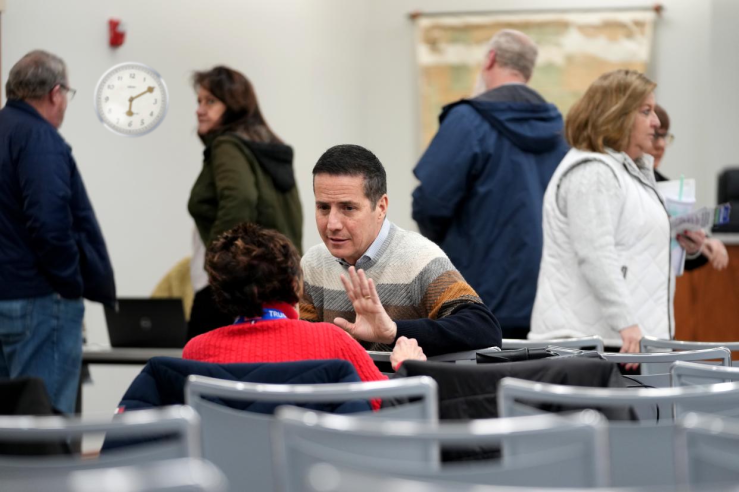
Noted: 6,10
